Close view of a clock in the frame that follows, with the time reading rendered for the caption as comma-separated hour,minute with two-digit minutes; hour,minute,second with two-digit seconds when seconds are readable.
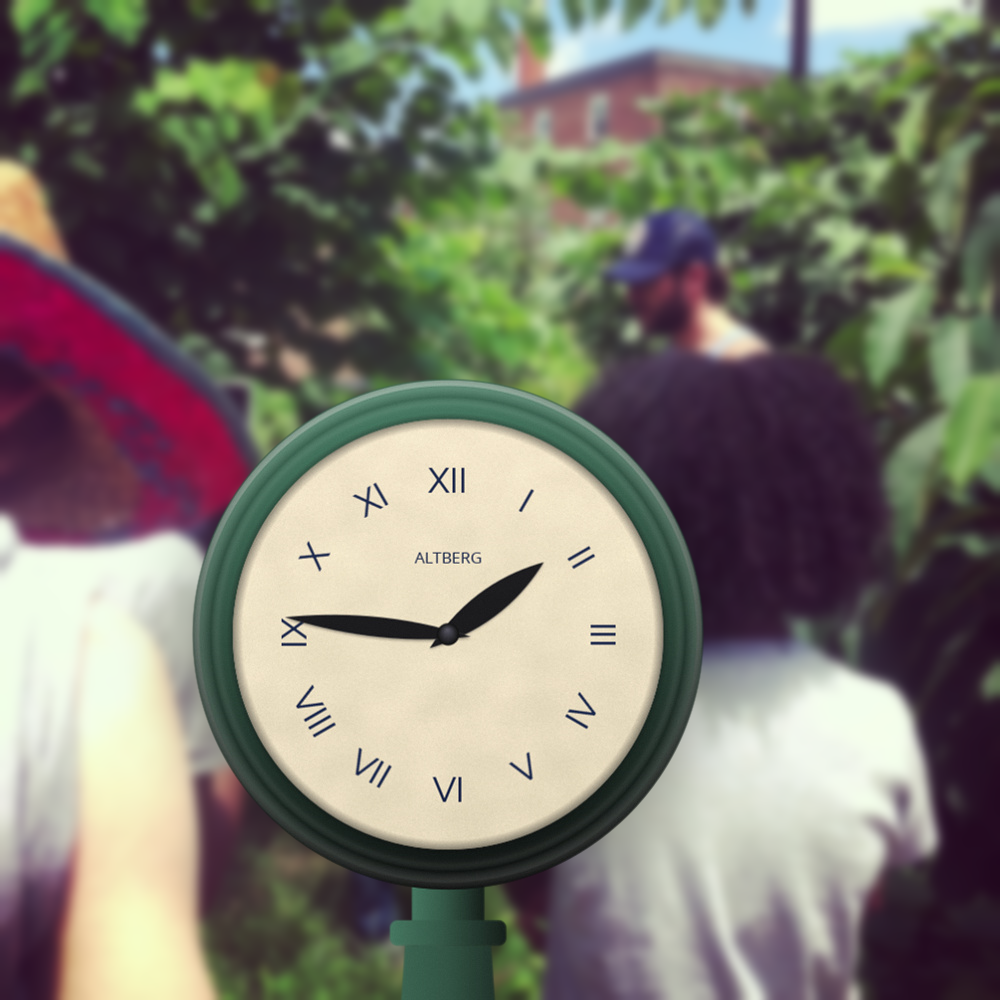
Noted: 1,46
